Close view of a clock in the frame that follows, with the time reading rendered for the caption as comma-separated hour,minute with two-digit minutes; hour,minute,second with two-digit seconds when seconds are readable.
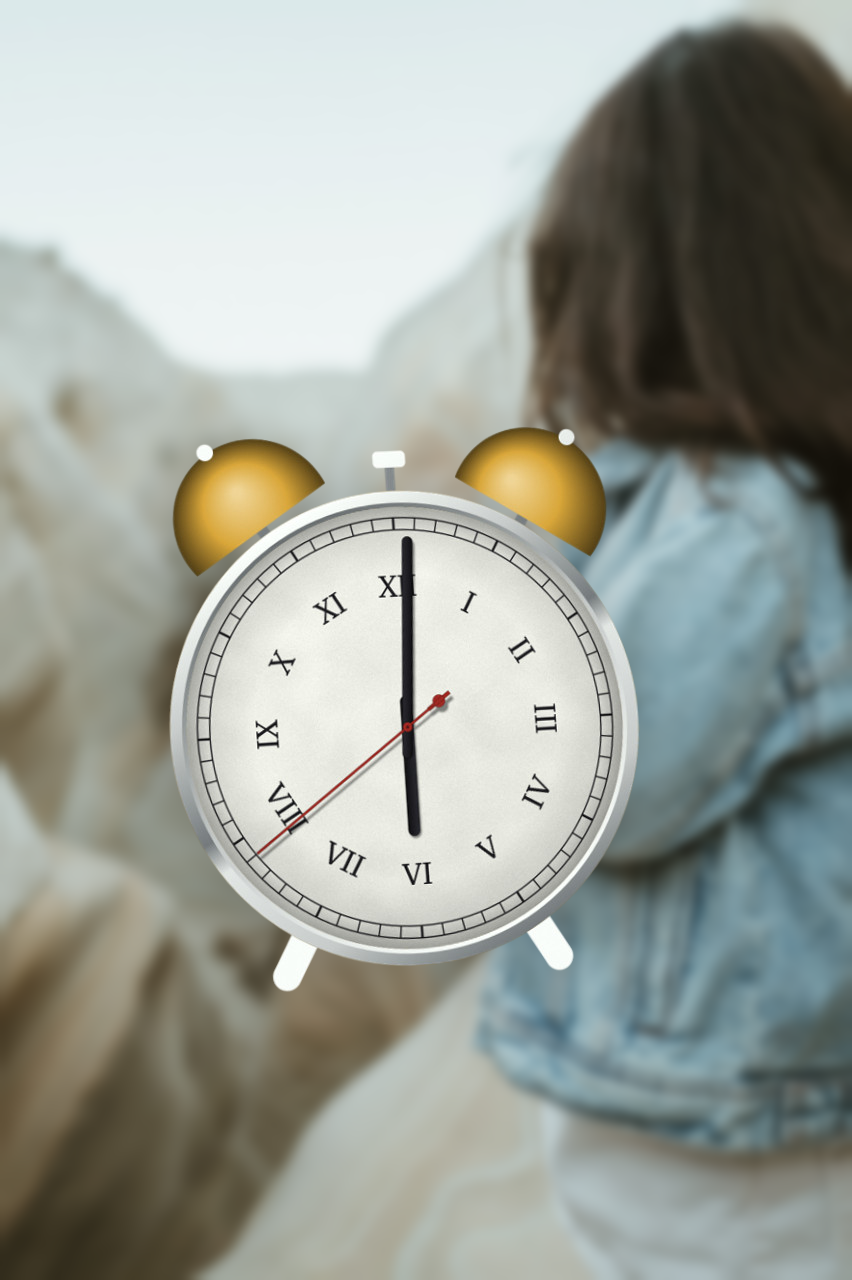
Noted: 6,00,39
